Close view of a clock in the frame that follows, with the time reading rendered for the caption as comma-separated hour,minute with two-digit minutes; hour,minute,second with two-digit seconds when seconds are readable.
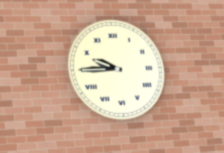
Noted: 9,45
